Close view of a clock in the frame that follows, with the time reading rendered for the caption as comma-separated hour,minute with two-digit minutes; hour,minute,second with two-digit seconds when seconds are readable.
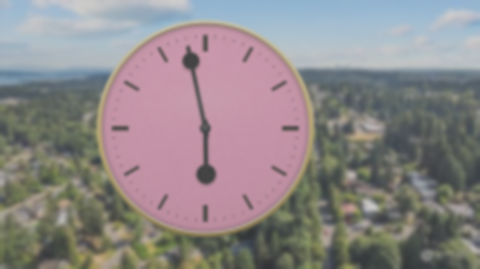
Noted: 5,58
